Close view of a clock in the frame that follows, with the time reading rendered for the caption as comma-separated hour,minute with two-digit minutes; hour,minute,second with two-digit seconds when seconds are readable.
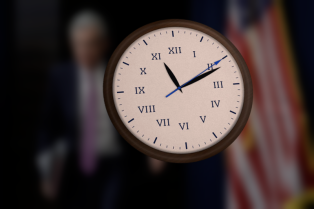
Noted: 11,11,10
